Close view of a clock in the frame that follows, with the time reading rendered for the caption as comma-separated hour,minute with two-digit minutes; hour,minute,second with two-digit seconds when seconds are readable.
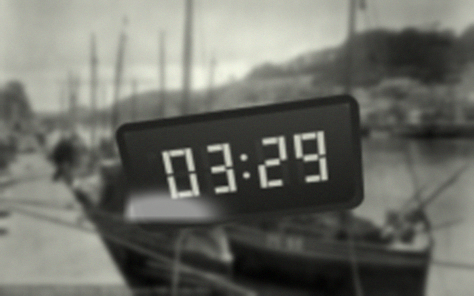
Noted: 3,29
